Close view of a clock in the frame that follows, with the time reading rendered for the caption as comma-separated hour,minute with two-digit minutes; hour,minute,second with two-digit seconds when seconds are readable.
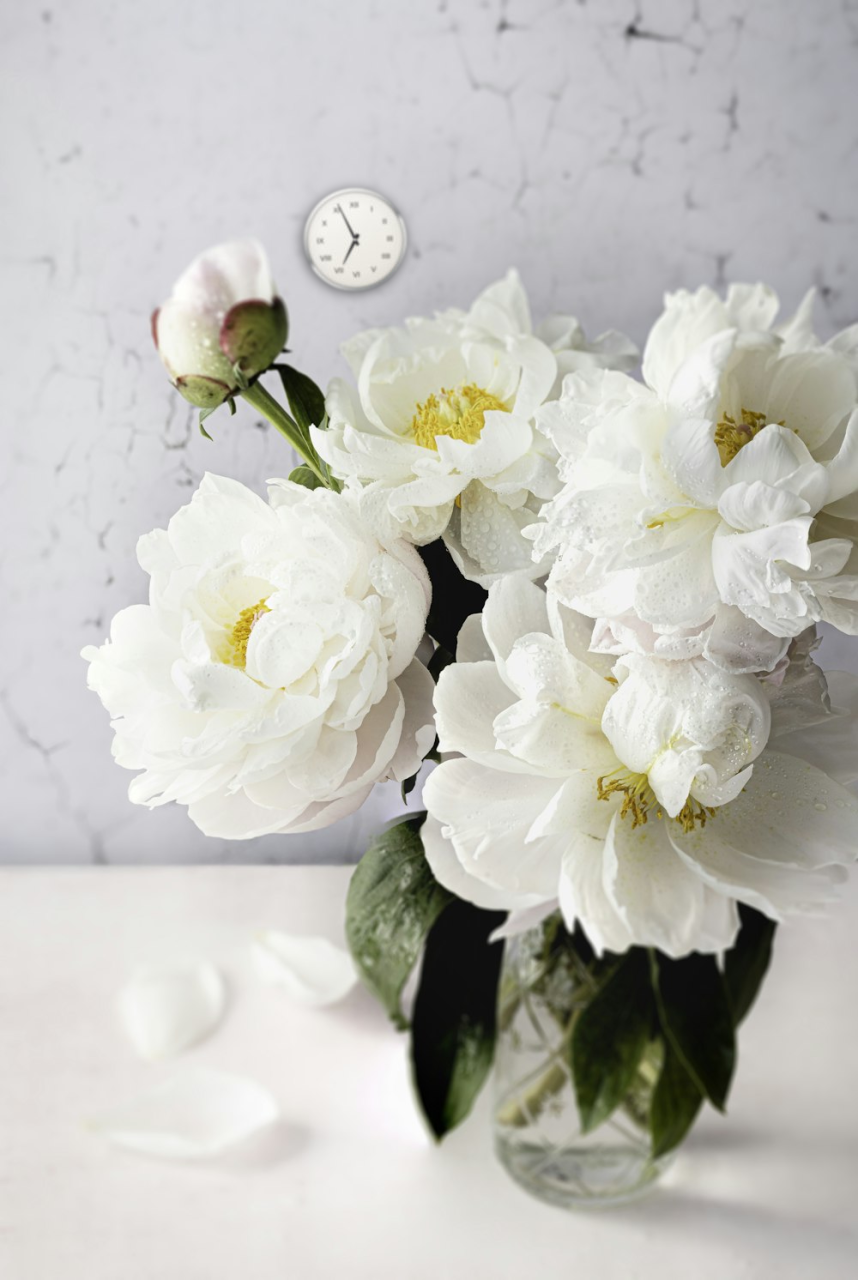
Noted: 6,56
